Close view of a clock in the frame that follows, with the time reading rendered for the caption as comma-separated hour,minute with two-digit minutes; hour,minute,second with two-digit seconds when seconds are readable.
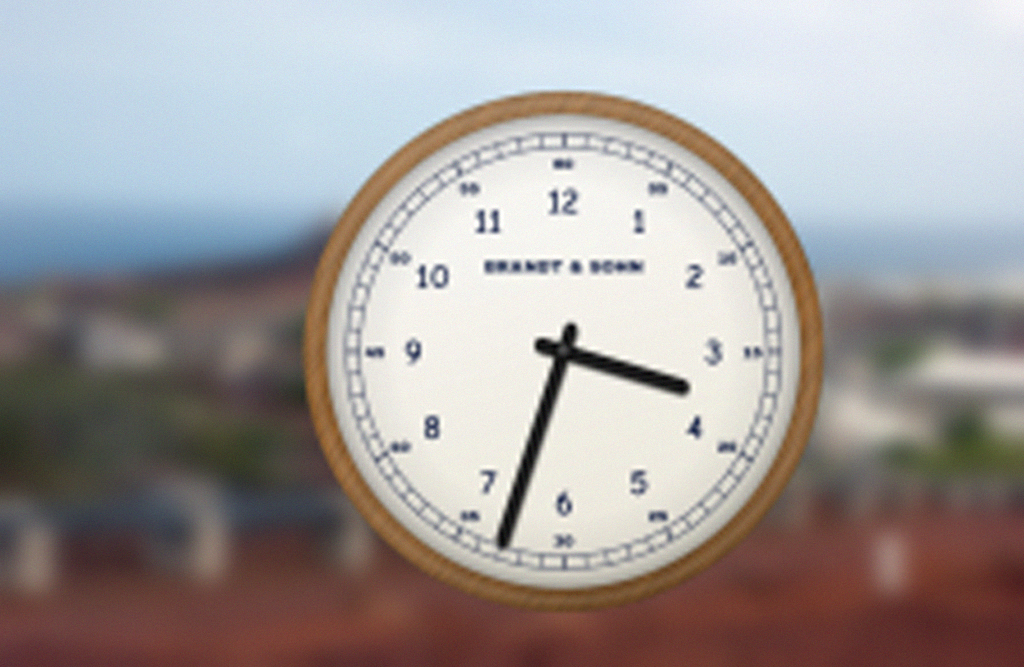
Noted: 3,33
